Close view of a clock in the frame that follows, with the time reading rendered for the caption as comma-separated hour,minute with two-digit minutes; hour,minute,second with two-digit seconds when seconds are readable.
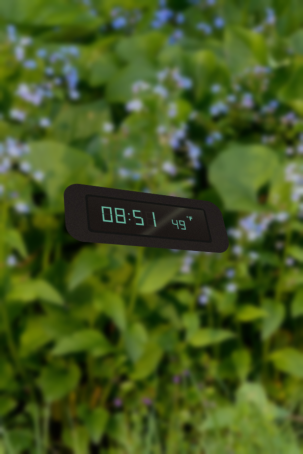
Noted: 8,51
